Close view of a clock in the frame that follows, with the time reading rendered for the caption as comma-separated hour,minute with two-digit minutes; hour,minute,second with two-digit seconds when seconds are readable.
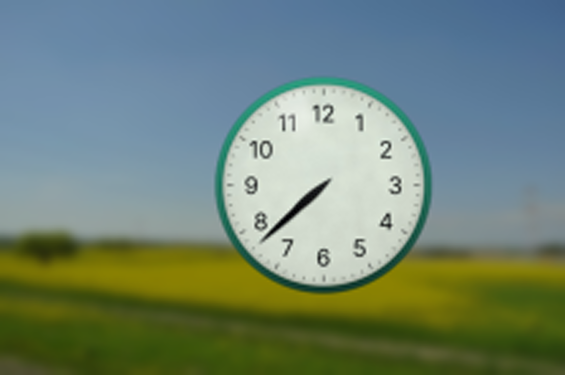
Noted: 7,38
